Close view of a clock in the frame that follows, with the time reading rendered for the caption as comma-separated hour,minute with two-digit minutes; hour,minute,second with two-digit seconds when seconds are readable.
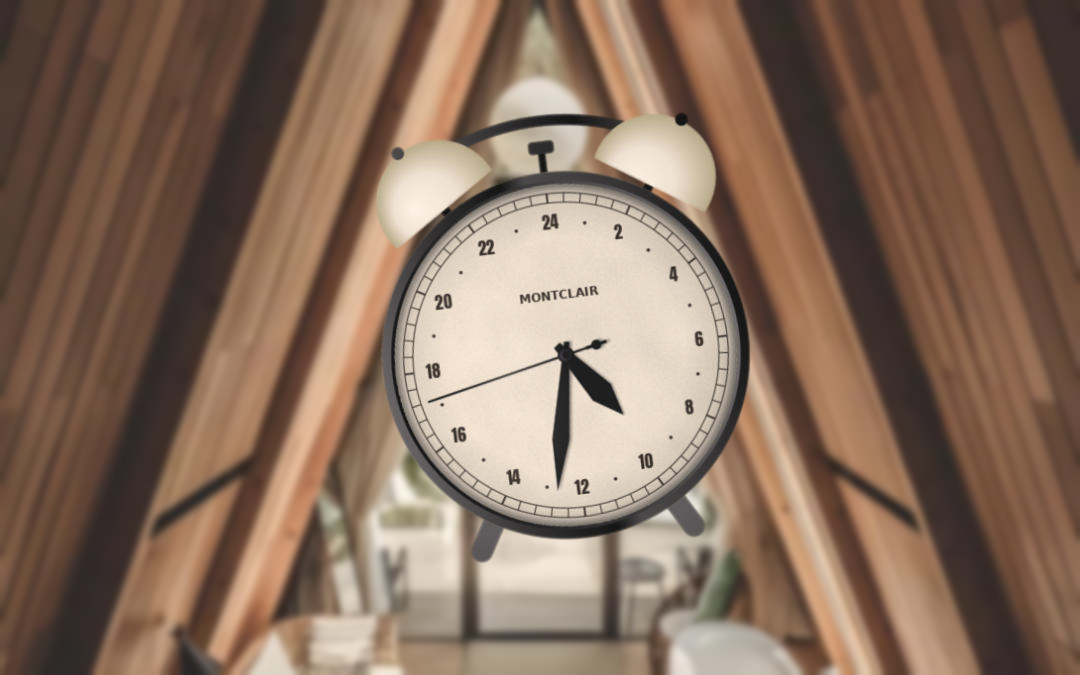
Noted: 9,31,43
